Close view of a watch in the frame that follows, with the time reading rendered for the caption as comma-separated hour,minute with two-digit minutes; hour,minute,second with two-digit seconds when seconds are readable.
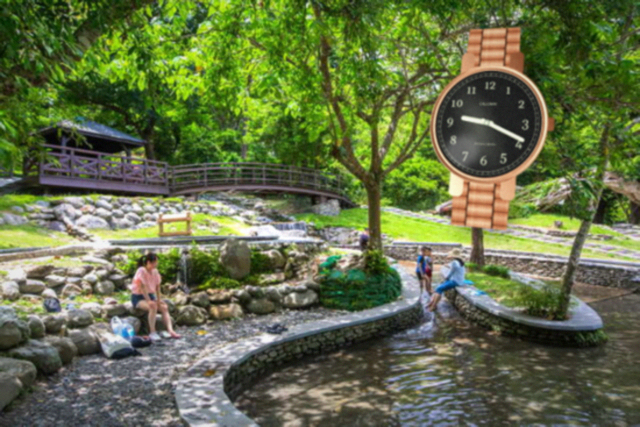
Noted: 9,19
